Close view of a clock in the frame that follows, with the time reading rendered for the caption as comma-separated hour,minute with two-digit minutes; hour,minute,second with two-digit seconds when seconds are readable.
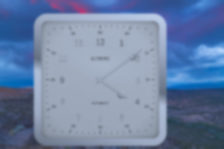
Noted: 4,09
